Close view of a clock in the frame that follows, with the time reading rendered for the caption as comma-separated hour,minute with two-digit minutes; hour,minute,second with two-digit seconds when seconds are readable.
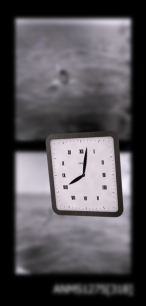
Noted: 8,02
